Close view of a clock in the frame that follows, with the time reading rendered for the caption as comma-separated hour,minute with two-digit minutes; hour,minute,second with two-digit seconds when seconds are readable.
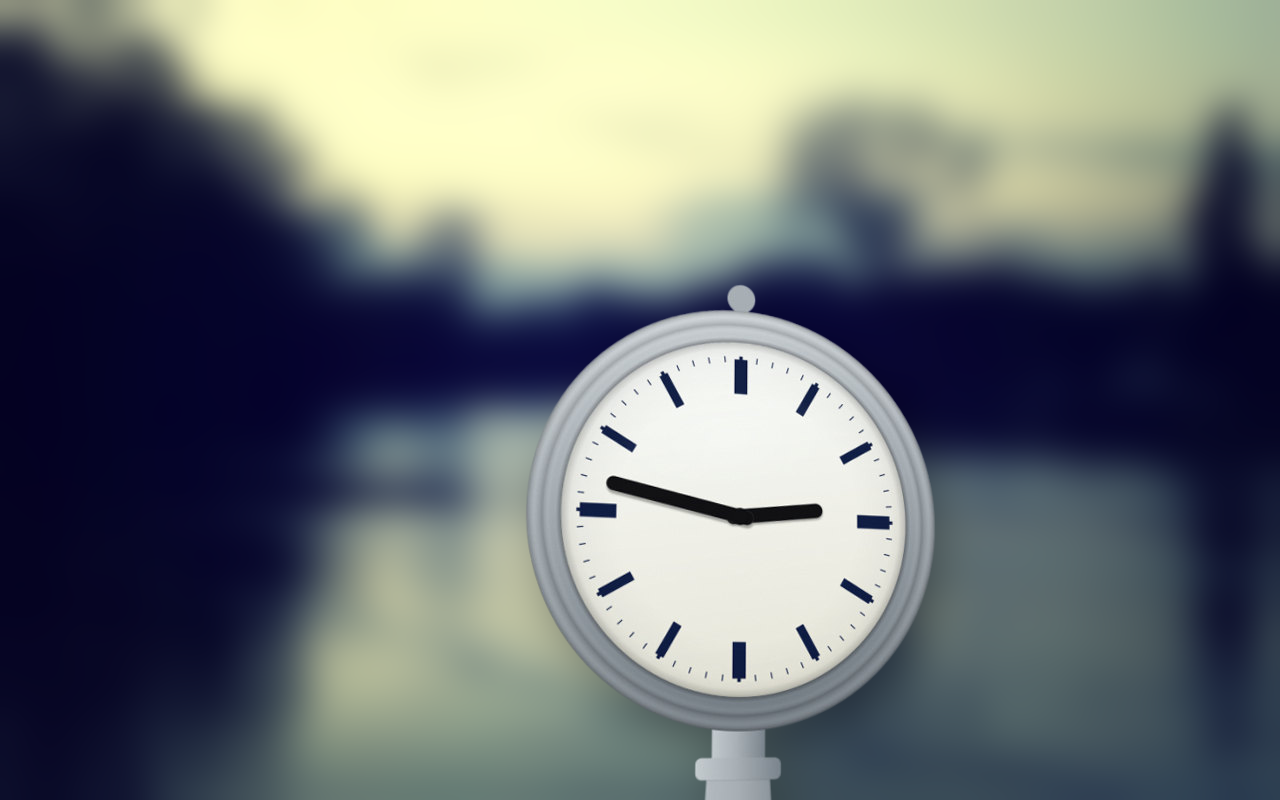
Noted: 2,47
